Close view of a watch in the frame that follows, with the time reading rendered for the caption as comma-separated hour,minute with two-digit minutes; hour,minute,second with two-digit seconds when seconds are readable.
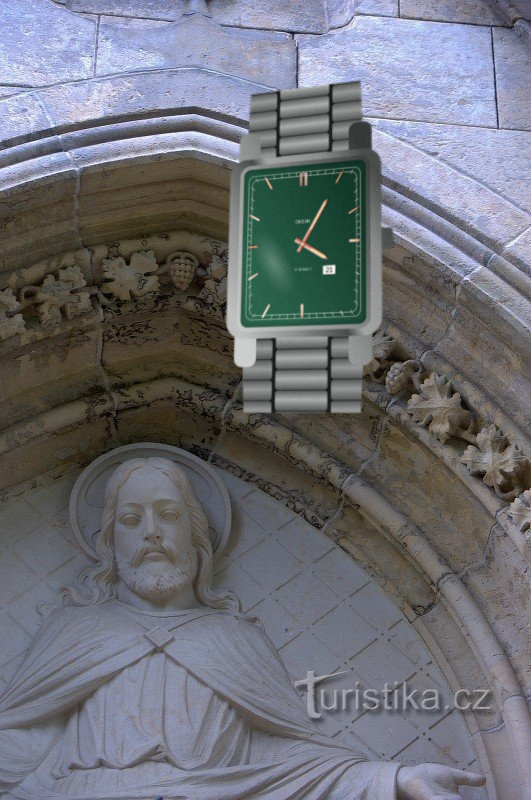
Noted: 4,05
